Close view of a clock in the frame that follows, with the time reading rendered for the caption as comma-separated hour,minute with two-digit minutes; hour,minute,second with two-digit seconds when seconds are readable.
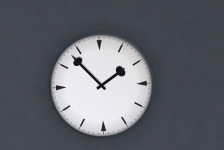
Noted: 1,53
